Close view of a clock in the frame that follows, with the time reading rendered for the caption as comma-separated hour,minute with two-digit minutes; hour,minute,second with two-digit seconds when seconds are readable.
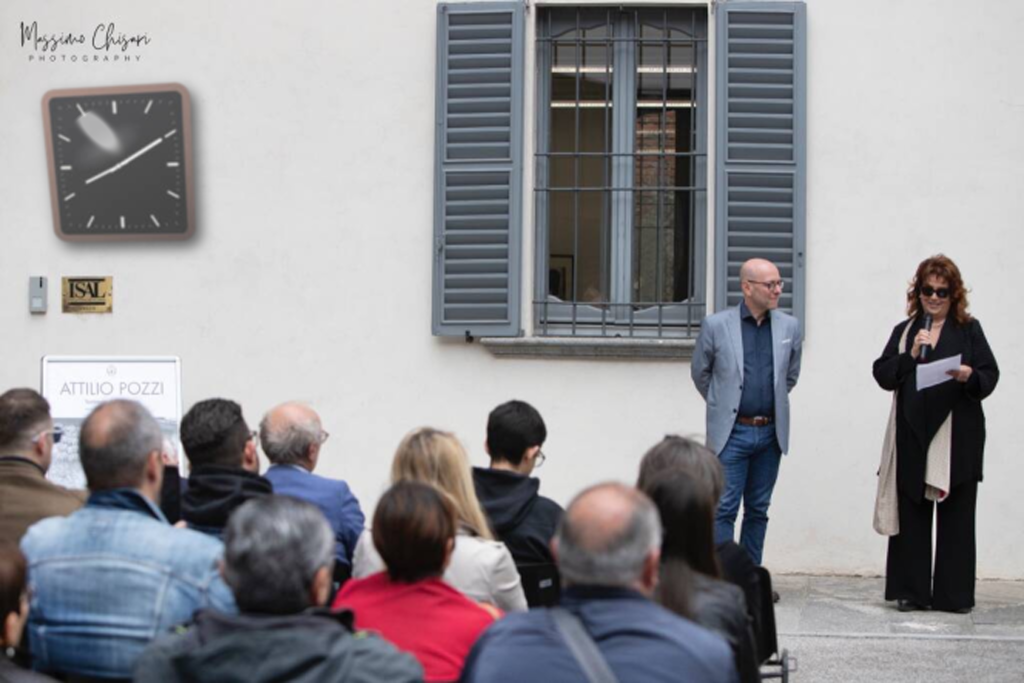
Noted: 8,10
